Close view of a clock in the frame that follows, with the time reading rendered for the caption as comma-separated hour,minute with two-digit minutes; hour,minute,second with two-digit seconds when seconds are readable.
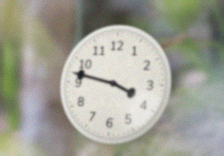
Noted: 3,47
